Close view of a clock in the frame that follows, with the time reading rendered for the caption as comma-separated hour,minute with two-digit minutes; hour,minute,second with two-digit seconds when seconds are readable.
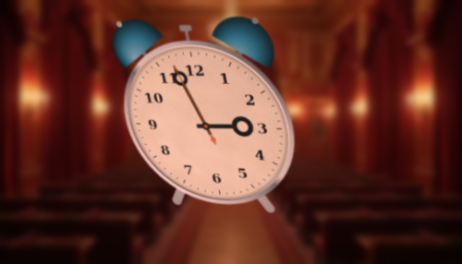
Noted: 2,56,57
